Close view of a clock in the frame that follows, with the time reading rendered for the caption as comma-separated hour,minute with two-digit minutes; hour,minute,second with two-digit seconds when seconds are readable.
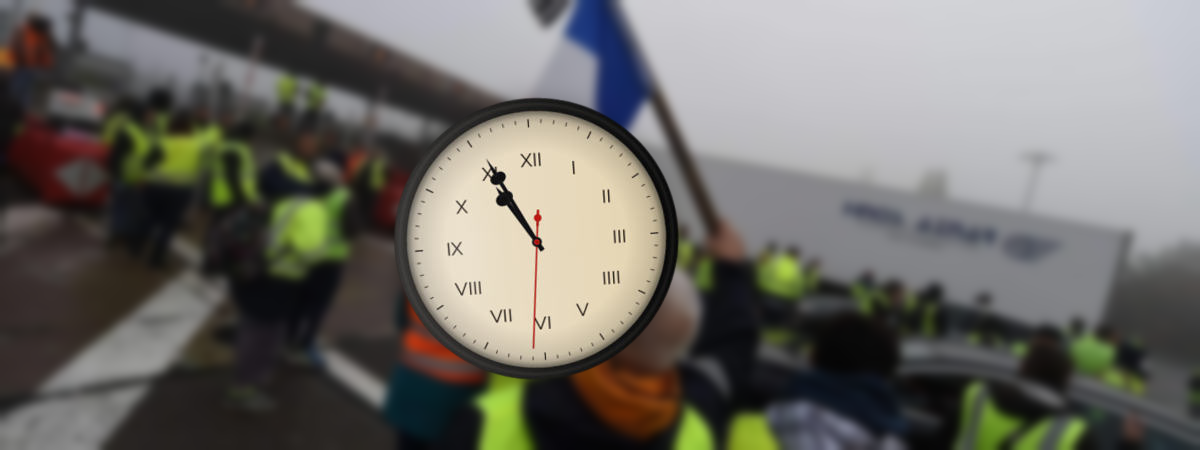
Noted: 10,55,31
